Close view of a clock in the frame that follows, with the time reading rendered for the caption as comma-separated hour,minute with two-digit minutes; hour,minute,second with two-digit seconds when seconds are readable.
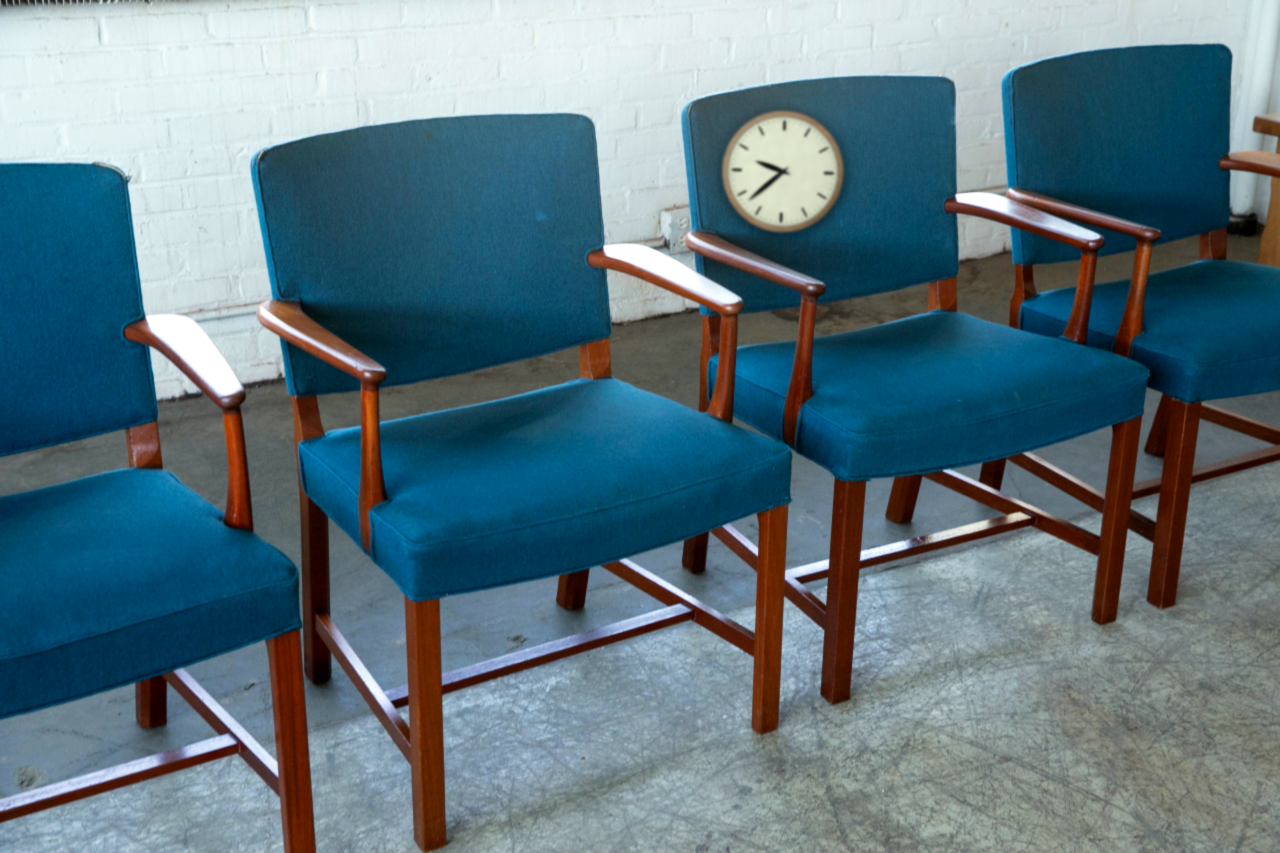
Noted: 9,38
